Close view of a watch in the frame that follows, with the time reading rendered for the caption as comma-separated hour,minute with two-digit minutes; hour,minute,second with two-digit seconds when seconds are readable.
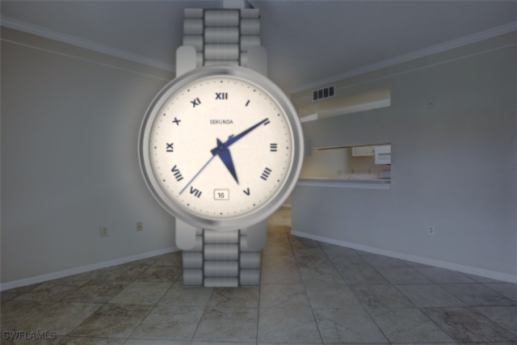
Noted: 5,09,37
